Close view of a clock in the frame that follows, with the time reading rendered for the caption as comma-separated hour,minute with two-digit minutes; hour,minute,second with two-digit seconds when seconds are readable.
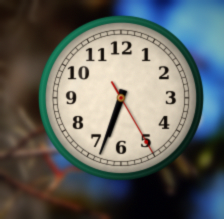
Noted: 6,33,25
